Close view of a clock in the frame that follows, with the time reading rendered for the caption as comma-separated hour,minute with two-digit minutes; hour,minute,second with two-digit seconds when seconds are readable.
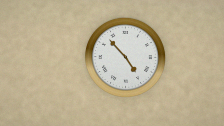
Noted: 4,53
